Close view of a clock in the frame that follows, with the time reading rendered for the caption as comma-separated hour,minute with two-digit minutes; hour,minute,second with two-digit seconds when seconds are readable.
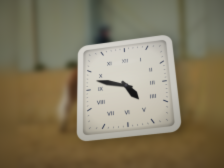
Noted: 4,48
